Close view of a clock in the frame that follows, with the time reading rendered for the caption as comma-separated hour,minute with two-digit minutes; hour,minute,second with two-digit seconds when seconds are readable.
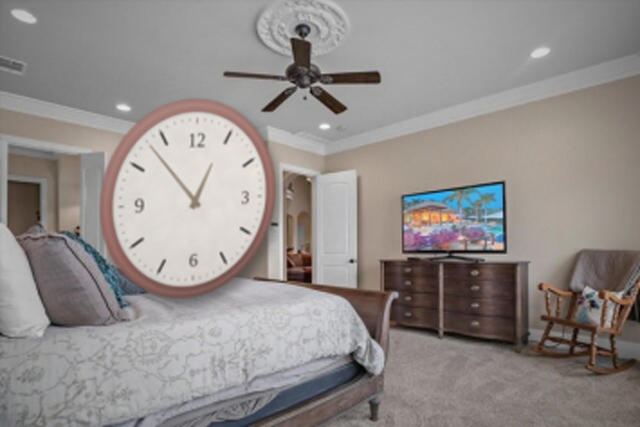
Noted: 12,53
